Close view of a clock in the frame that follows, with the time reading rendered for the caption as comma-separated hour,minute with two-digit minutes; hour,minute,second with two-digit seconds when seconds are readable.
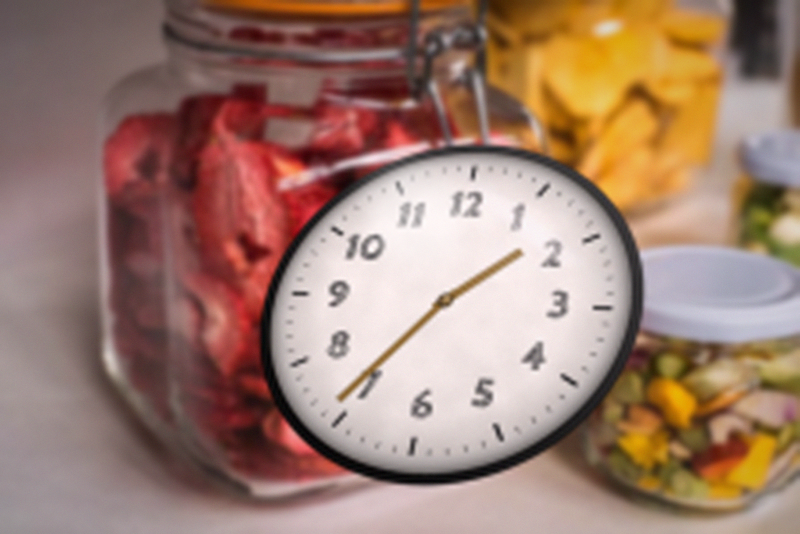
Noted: 1,36
